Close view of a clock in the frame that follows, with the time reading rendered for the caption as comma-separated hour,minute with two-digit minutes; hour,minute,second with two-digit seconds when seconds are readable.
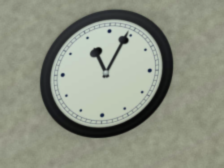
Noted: 11,04
